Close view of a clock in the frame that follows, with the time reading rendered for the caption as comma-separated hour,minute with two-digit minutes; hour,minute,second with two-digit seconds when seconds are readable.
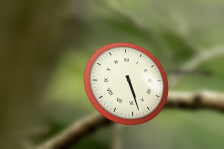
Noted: 5,28
